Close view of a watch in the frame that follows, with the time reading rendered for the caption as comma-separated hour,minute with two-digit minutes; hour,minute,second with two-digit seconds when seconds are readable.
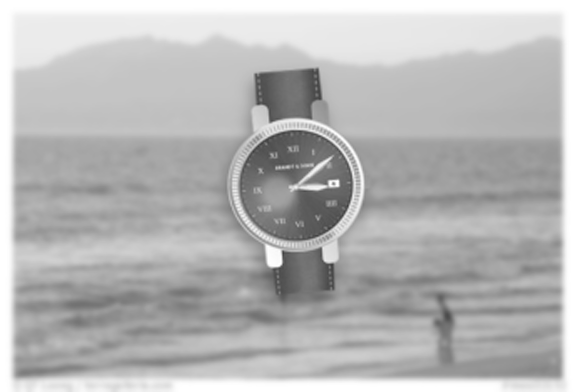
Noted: 3,09
